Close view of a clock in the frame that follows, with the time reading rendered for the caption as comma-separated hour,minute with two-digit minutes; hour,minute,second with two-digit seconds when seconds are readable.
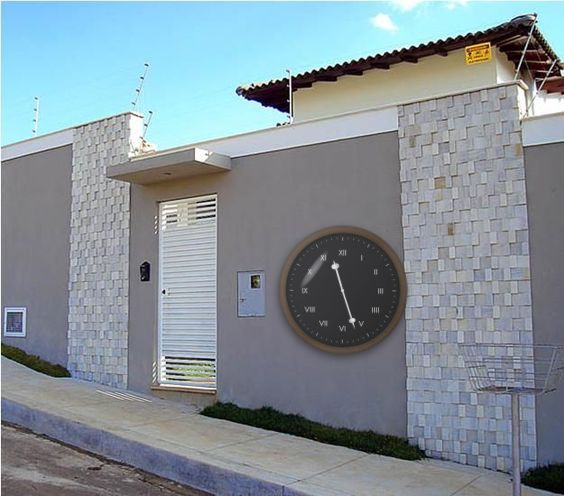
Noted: 11,27
